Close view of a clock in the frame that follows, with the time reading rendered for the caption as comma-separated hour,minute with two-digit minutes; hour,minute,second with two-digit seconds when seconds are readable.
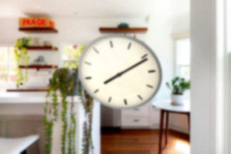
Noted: 8,11
